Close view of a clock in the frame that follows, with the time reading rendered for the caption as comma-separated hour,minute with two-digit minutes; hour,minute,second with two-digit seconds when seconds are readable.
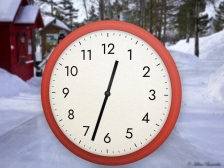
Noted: 12,33
